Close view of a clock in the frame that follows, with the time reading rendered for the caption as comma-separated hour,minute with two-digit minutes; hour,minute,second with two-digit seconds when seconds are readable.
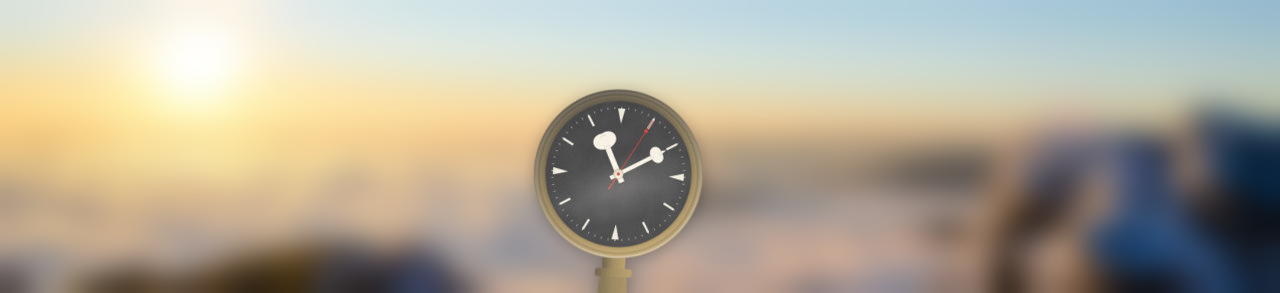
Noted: 11,10,05
